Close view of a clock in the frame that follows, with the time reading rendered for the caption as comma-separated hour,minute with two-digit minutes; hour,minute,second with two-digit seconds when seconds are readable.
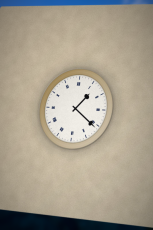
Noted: 1,21
